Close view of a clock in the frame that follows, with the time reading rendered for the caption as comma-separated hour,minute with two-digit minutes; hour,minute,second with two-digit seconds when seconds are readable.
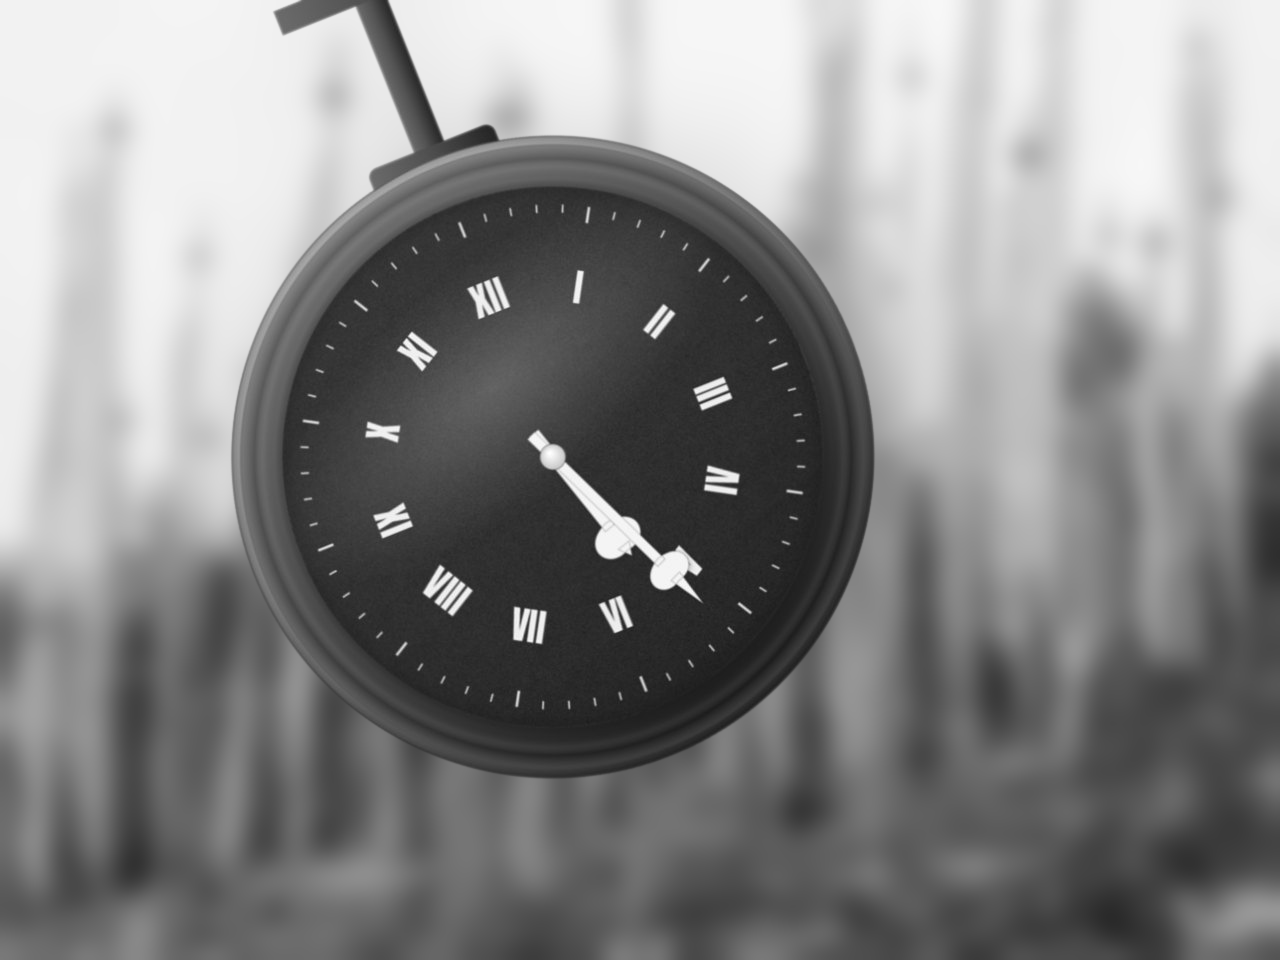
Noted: 5,26
